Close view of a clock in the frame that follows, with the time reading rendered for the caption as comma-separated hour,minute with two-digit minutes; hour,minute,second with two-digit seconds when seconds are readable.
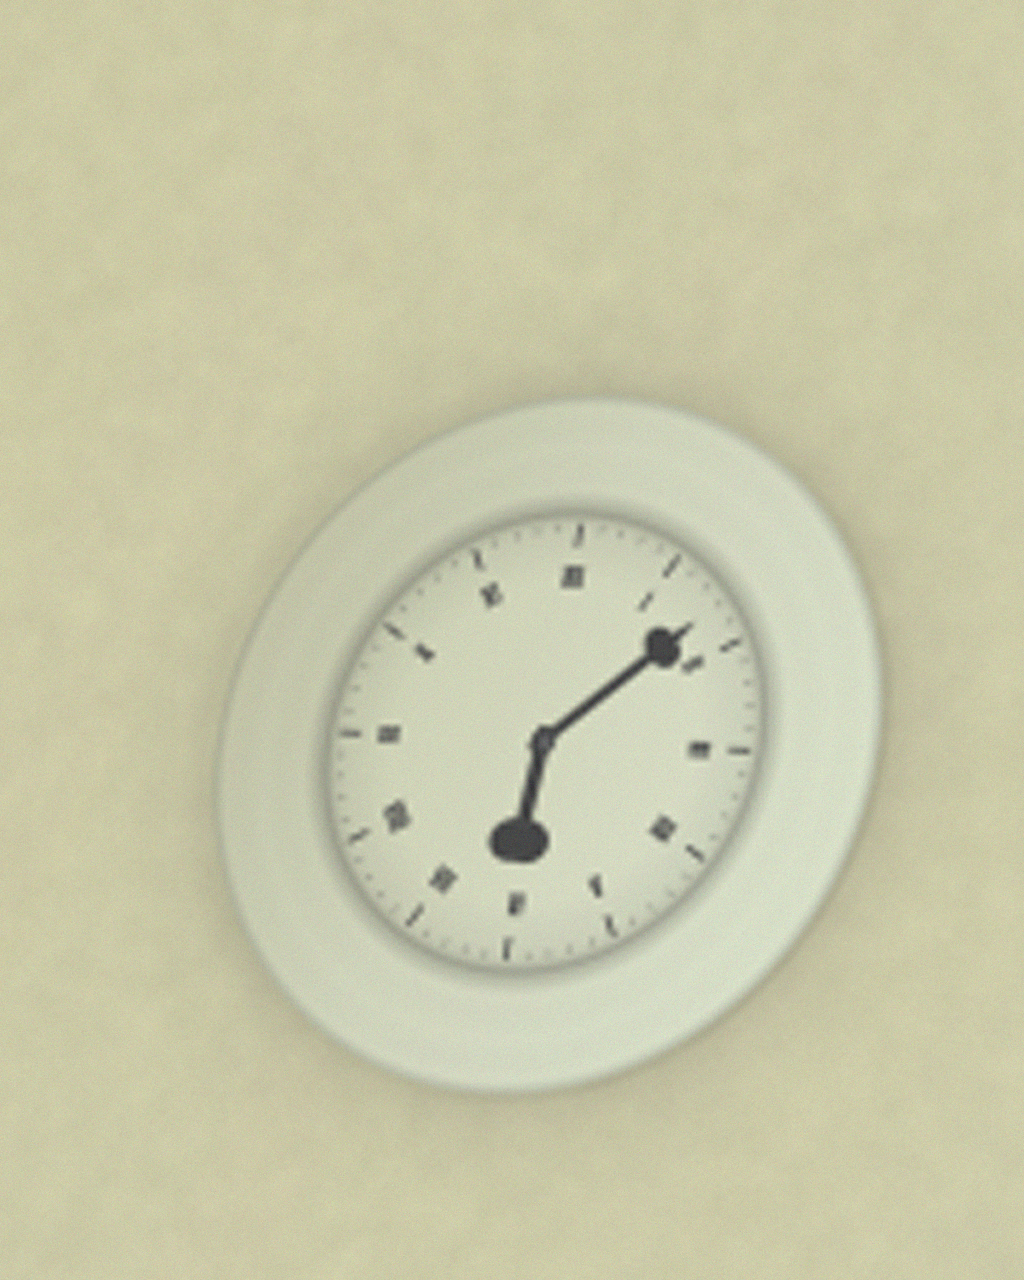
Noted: 6,08
